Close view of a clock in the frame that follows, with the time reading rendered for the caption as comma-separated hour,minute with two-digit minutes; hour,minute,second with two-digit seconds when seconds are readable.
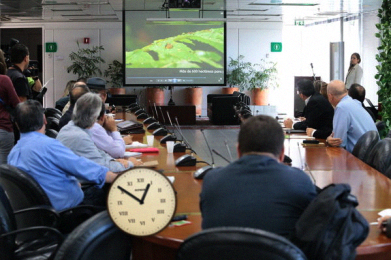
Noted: 12,51
